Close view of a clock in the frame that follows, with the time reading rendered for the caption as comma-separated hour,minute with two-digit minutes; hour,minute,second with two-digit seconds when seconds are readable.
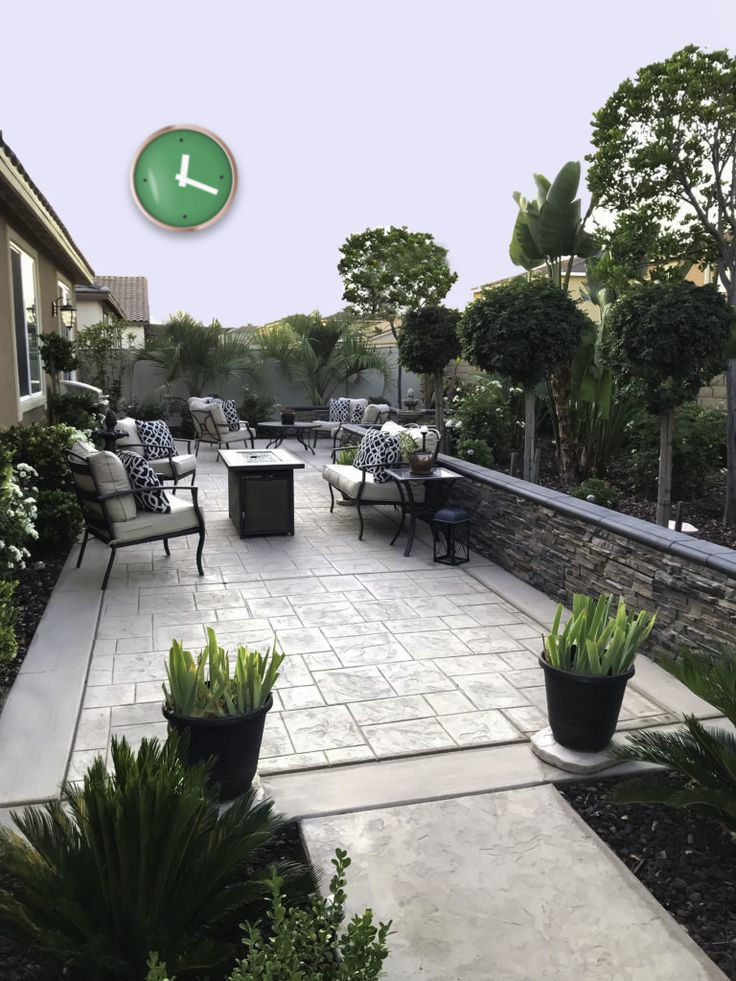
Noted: 12,19
